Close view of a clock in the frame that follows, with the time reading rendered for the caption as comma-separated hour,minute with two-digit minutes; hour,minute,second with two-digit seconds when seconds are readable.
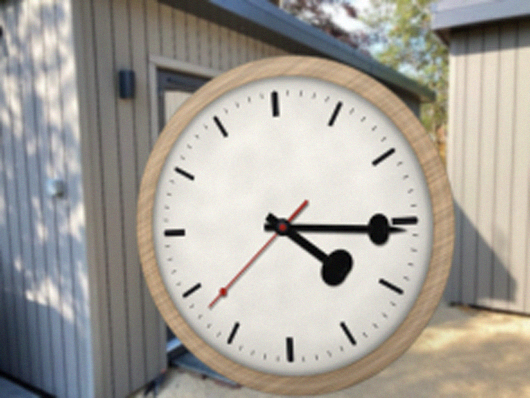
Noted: 4,15,38
